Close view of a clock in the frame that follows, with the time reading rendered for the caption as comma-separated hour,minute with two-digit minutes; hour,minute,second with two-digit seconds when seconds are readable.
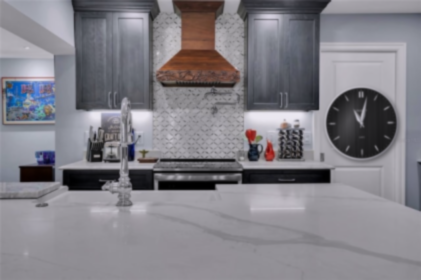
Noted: 11,02
